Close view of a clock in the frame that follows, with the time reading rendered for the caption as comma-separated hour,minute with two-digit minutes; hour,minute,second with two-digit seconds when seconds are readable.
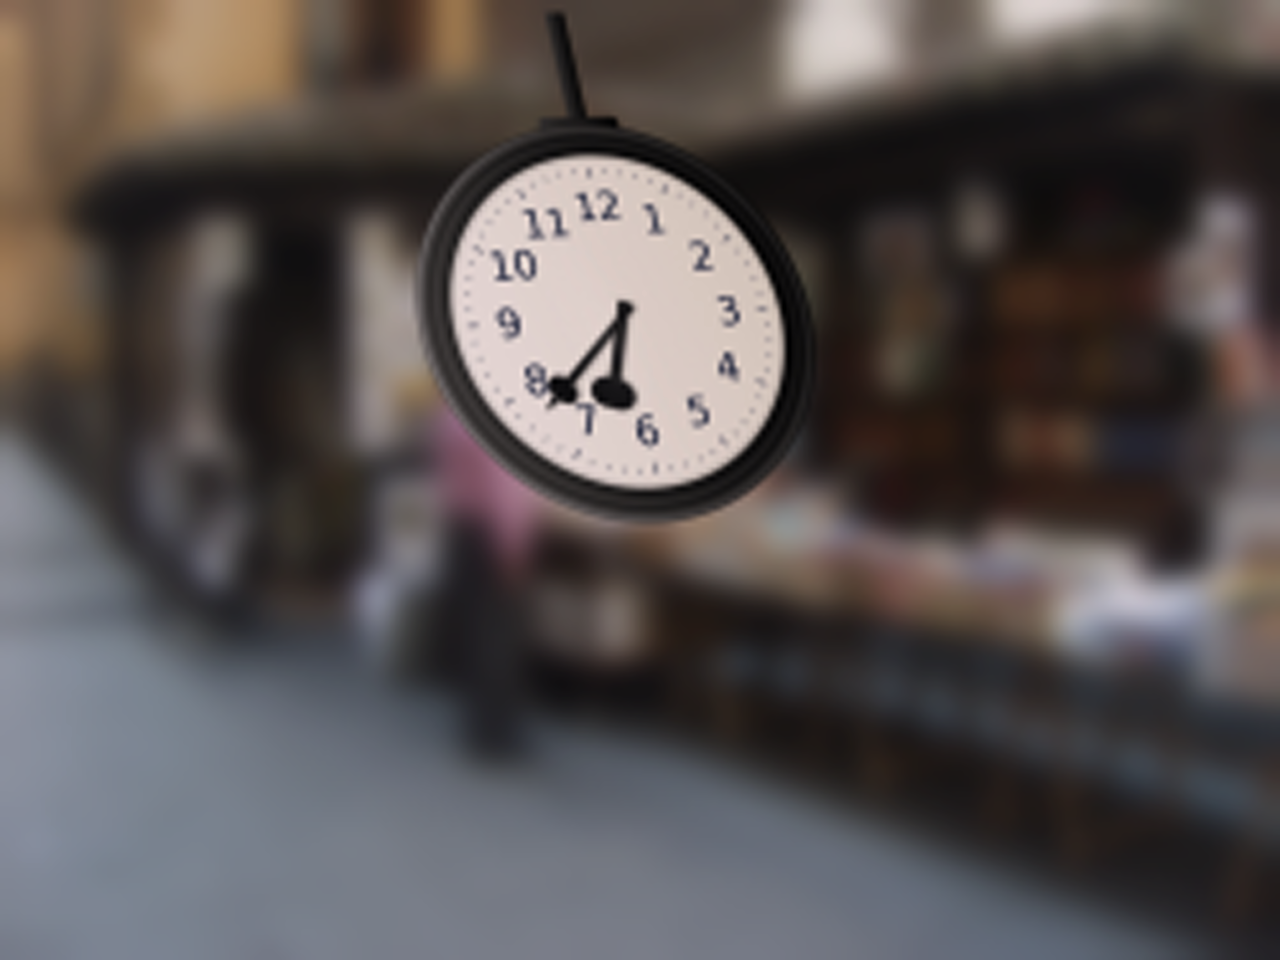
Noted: 6,38
